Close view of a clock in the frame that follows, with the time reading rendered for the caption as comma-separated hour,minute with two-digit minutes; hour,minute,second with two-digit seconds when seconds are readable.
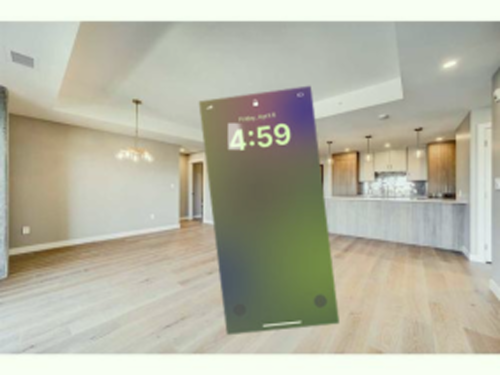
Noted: 4,59
